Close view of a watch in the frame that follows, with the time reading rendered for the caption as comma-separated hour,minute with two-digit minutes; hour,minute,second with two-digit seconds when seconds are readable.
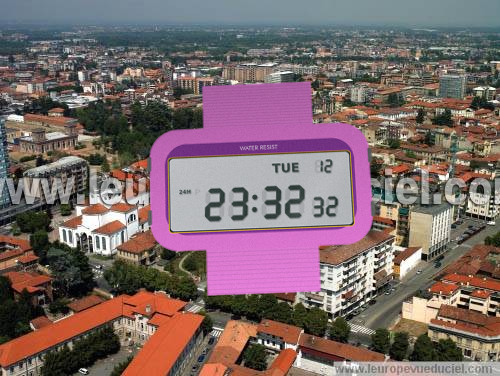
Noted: 23,32,32
